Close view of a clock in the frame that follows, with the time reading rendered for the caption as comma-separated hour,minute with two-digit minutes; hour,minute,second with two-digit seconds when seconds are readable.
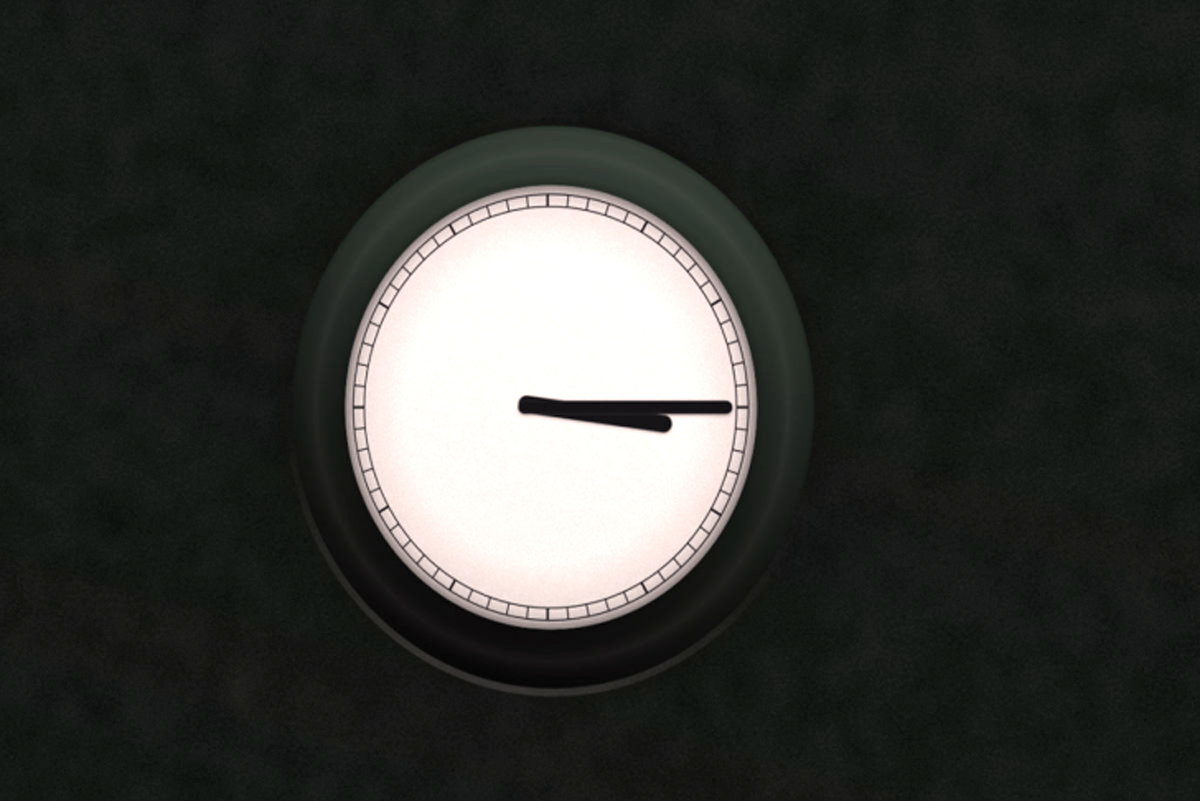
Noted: 3,15
